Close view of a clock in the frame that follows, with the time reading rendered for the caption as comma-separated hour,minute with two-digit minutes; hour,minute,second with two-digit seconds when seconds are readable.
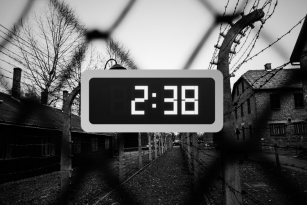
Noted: 2,38
